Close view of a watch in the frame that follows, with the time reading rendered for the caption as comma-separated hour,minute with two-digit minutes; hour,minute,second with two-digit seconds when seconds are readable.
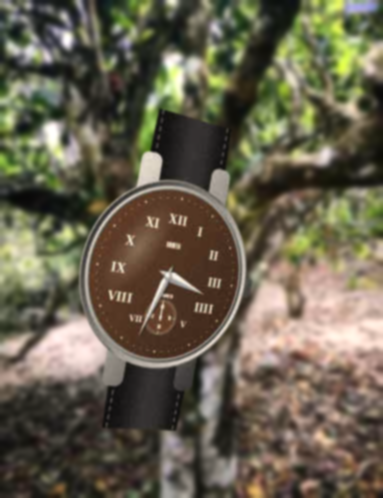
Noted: 3,33
